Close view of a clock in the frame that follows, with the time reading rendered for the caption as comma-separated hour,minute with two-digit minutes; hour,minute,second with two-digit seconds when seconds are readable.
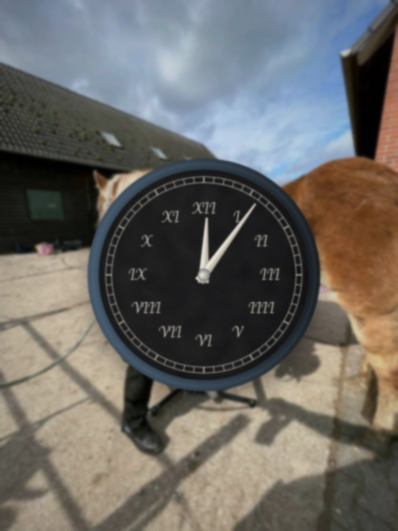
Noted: 12,06
